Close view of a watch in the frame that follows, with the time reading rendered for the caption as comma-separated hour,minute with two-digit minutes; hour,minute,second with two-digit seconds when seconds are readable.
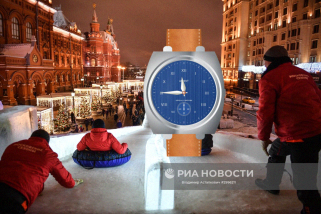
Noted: 11,45
